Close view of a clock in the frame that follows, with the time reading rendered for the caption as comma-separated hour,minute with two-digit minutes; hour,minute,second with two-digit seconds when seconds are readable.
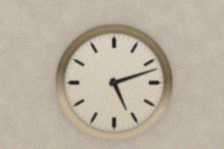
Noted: 5,12
